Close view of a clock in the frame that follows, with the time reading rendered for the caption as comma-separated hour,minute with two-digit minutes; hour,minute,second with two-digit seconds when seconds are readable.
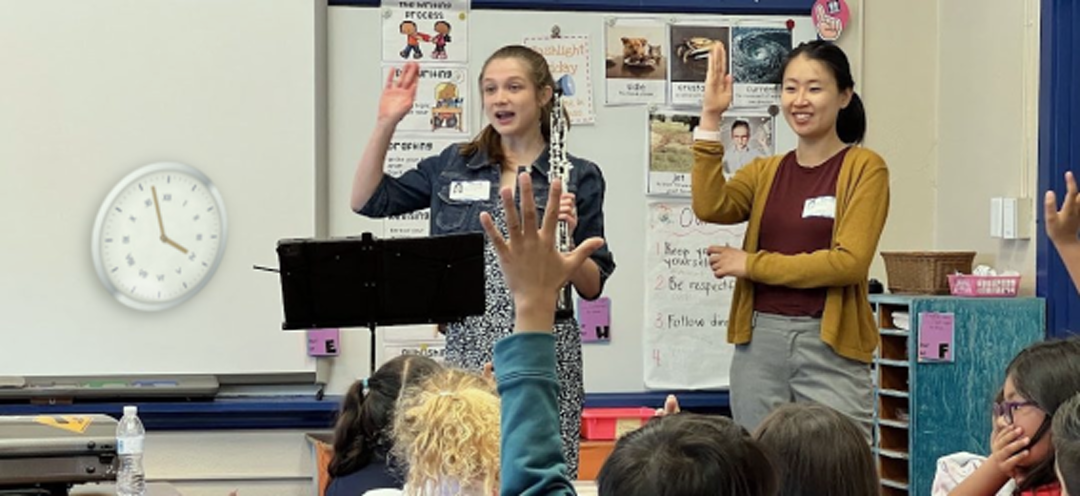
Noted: 3,57
